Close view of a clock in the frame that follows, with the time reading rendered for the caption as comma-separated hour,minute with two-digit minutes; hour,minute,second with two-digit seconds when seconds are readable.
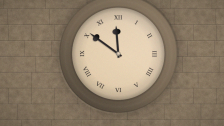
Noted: 11,51
